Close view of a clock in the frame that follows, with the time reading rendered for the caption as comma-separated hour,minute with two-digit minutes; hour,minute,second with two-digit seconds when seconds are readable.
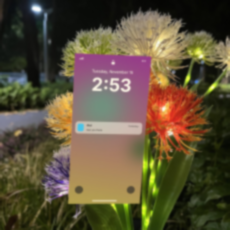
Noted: 2,53
